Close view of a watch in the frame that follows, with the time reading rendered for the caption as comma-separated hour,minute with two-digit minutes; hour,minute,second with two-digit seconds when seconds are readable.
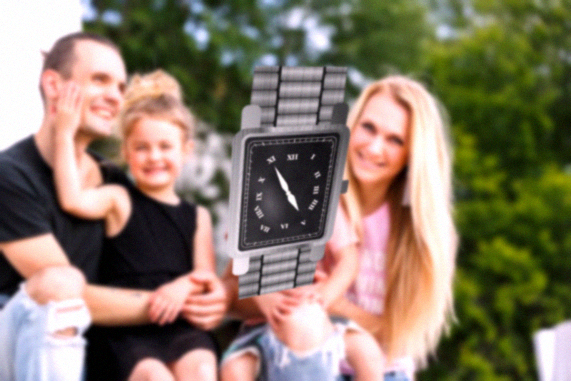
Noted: 4,55
